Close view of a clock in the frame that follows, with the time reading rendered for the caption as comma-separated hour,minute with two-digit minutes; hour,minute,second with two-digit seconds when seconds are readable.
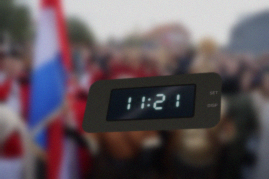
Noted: 11,21
